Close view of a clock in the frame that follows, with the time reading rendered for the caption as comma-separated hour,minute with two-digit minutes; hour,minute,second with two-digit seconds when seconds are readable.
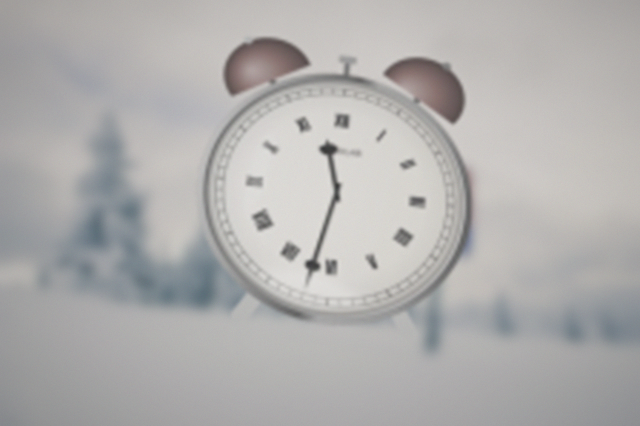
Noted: 11,32
